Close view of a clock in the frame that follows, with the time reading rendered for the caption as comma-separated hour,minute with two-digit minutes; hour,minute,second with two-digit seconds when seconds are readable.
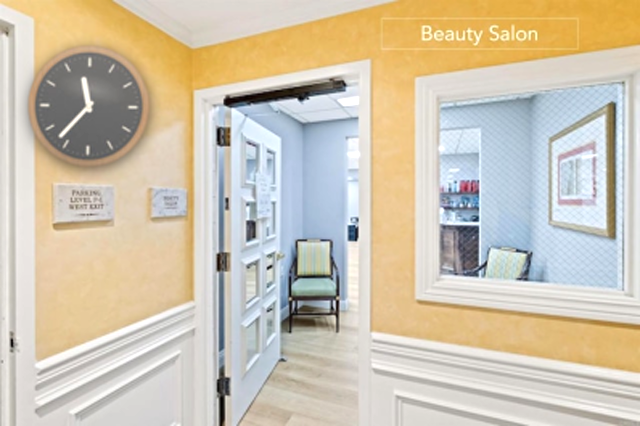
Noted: 11,37
